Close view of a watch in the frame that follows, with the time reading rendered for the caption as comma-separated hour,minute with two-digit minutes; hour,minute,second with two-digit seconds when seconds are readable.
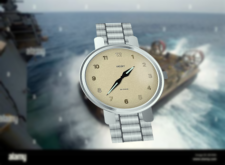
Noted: 1,37
